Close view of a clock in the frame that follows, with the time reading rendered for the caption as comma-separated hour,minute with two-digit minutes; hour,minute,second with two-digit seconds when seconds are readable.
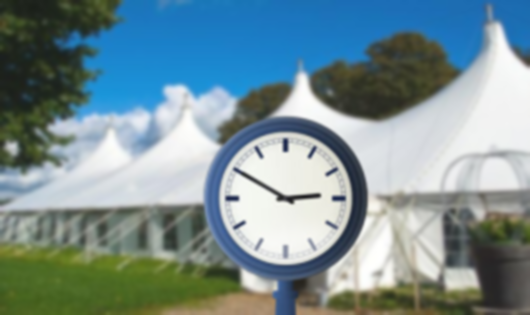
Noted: 2,50
